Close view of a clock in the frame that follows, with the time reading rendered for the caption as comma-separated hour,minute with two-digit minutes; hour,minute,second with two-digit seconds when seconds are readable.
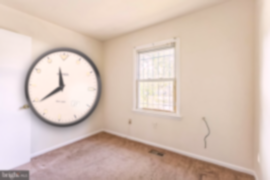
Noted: 11,39
